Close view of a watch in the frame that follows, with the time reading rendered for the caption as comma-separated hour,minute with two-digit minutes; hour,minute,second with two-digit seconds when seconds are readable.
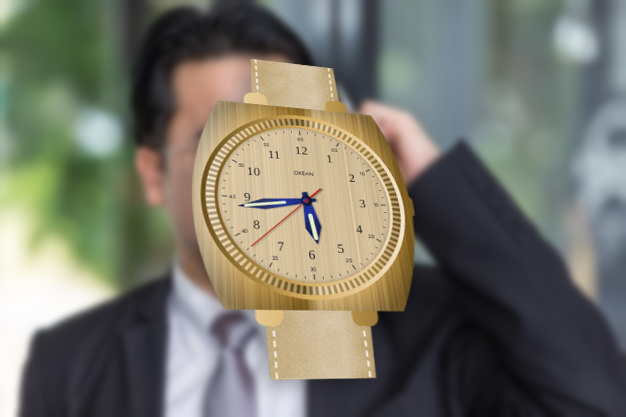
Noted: 5,43,38
